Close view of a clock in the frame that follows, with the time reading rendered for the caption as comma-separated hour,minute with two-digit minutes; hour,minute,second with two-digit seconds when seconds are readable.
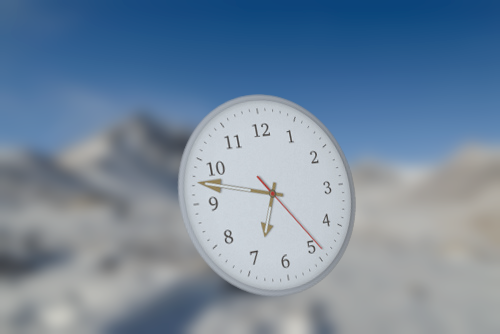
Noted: 6,47,24
